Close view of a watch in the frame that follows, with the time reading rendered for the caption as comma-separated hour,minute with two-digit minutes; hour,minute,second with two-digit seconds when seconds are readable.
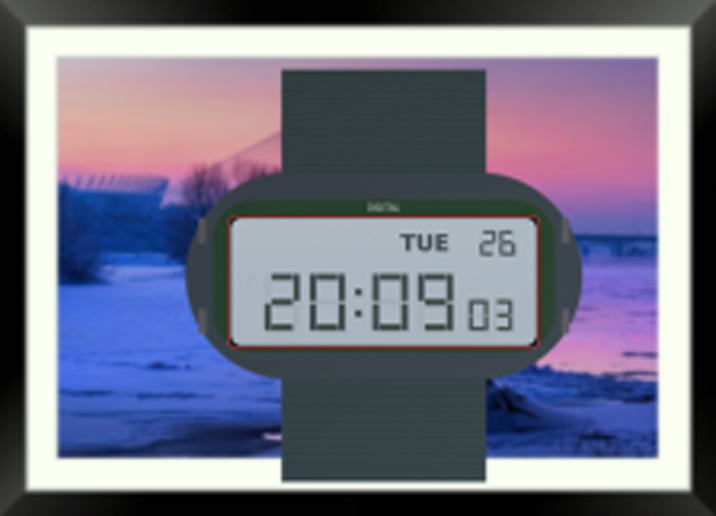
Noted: 20,09,03
